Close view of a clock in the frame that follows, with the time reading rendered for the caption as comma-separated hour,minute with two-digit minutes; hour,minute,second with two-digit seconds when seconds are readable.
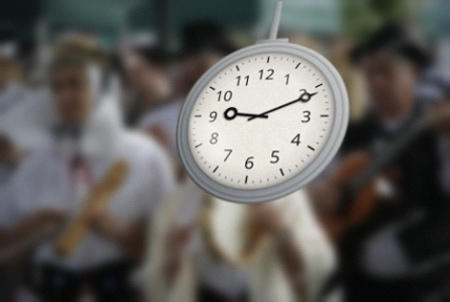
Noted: 9,11
